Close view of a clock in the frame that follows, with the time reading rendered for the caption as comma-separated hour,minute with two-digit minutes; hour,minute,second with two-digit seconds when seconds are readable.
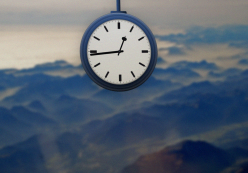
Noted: 12,44
